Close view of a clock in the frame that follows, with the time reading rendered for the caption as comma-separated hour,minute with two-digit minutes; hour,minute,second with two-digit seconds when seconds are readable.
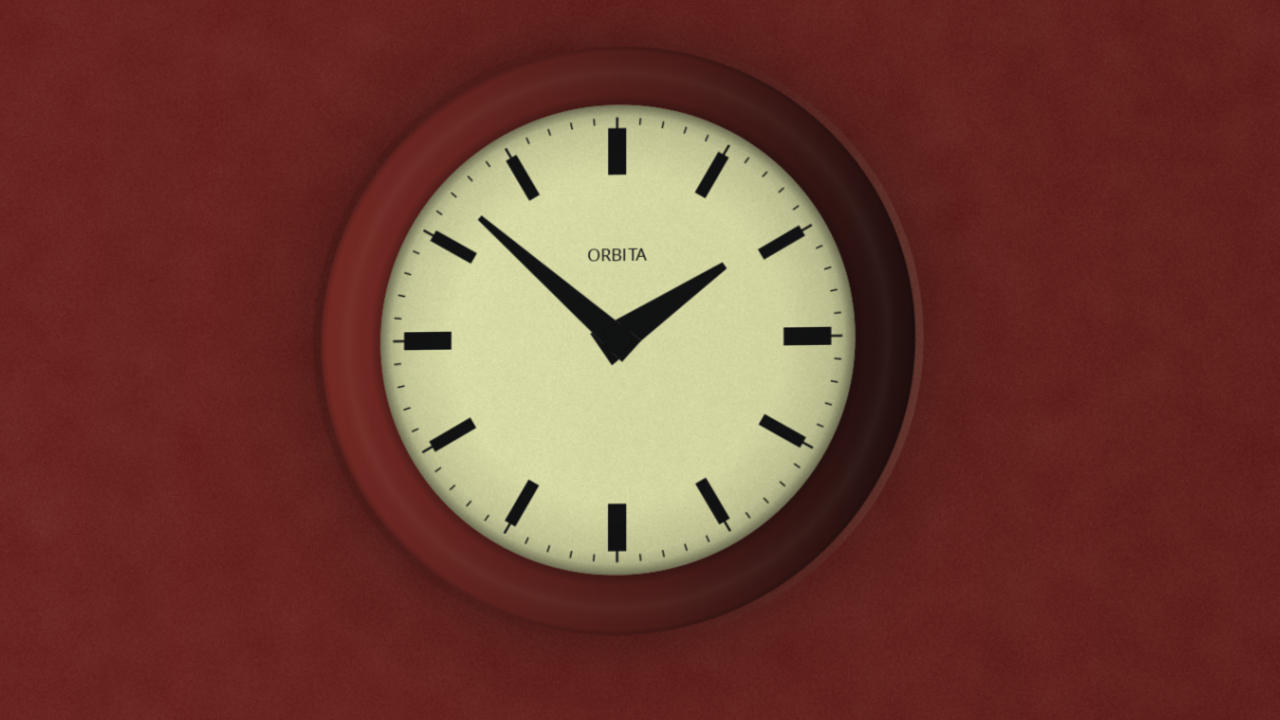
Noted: 1,52
